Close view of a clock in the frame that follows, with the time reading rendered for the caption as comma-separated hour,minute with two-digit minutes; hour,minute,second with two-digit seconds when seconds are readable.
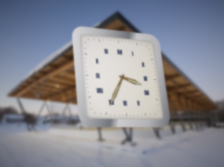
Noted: 3,35
